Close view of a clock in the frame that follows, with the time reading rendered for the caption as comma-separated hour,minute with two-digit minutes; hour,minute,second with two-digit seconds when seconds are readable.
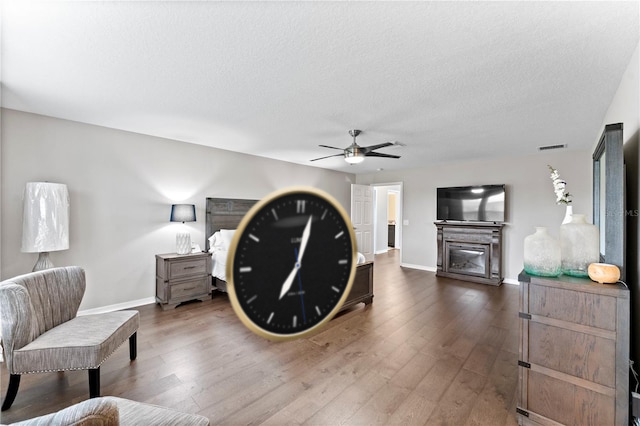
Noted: 7,02,28
